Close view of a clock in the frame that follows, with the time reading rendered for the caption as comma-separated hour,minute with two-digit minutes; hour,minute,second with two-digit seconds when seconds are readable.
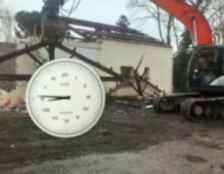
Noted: 8,46
